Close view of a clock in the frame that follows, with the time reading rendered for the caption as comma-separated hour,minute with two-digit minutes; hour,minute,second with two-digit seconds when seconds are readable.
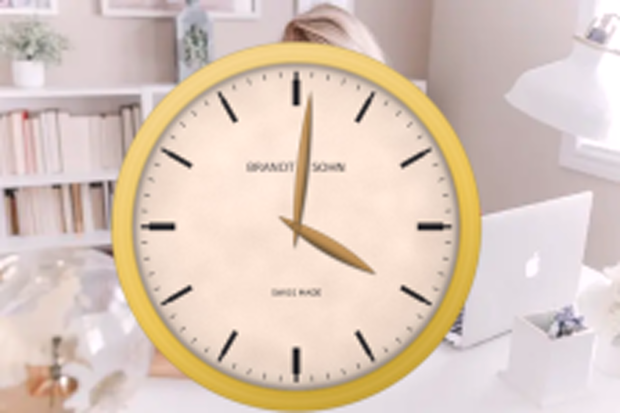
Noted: 4,01
